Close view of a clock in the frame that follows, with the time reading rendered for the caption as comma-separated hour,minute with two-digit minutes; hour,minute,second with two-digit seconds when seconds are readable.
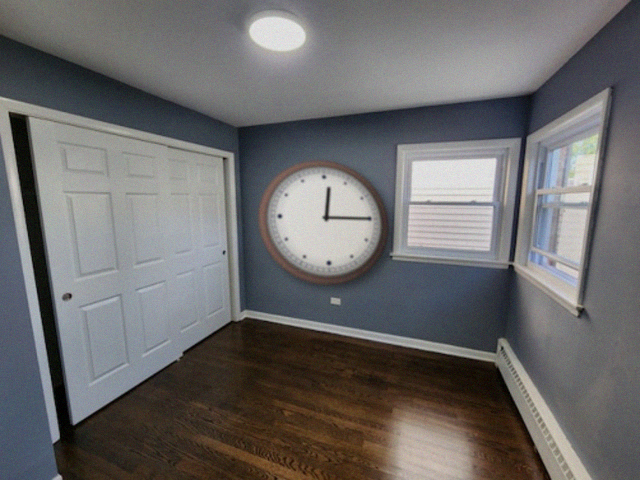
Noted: 12,15
